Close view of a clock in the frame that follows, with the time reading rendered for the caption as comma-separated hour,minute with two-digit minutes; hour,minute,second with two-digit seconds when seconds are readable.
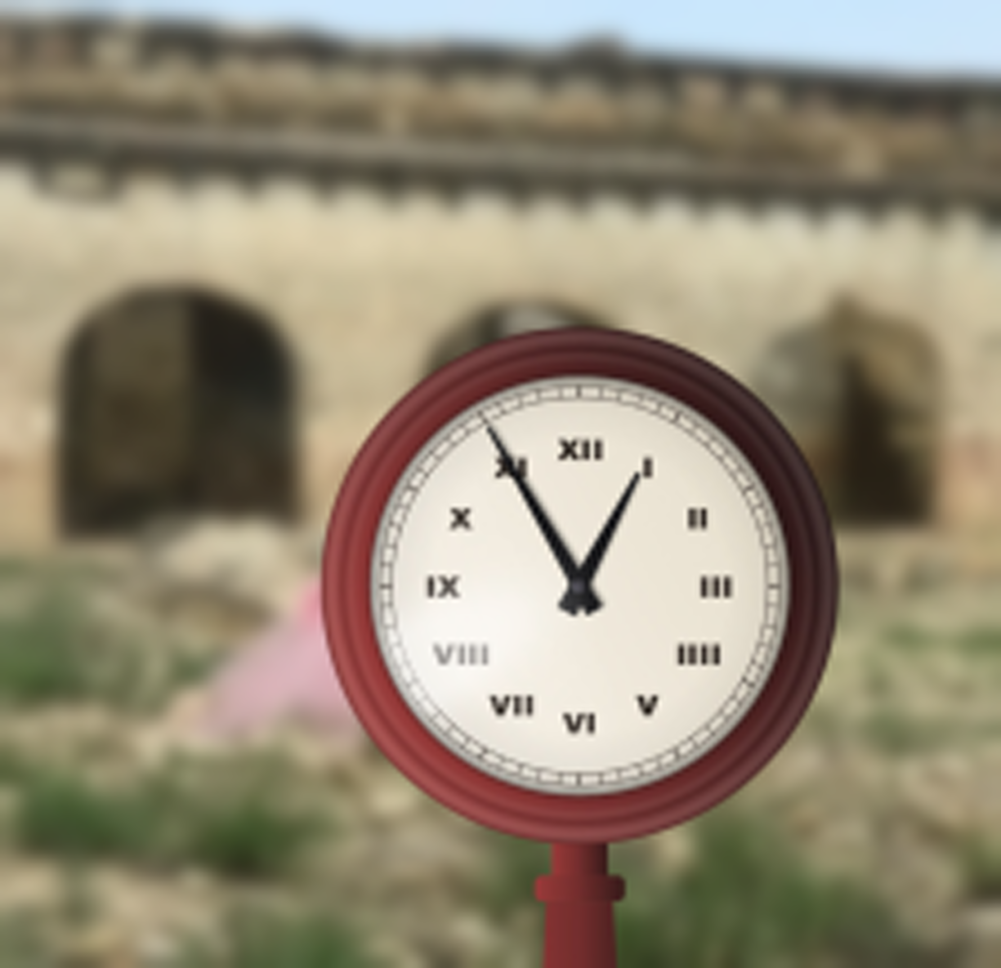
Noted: 12,55
